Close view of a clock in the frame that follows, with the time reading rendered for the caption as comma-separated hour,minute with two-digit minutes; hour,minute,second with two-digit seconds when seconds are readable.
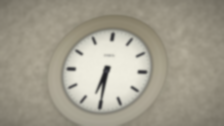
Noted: 6,30
